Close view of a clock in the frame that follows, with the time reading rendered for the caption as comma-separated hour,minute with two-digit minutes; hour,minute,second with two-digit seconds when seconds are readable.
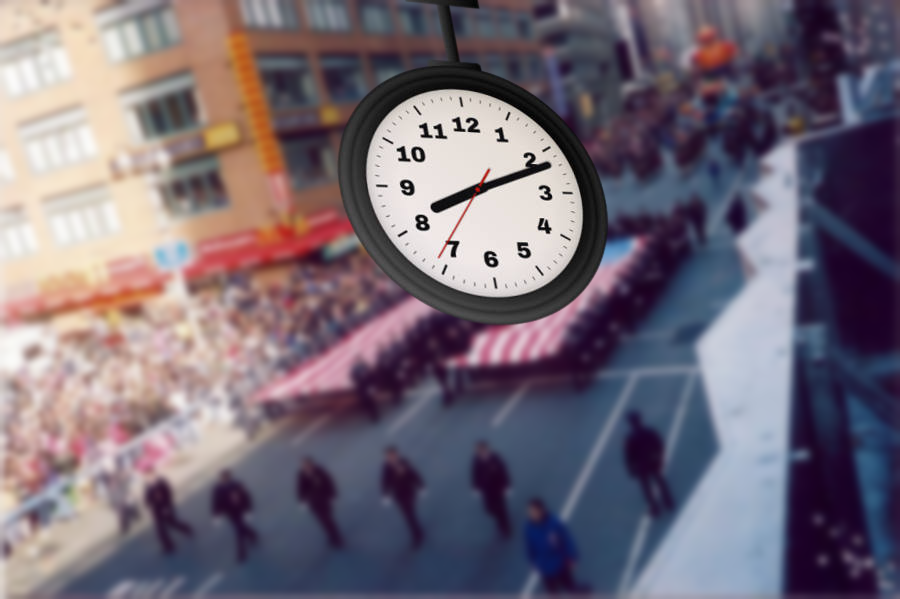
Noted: 8,11,36
